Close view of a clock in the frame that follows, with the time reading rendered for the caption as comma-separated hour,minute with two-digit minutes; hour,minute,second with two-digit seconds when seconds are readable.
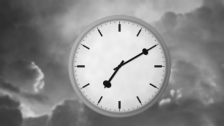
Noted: 7,10
